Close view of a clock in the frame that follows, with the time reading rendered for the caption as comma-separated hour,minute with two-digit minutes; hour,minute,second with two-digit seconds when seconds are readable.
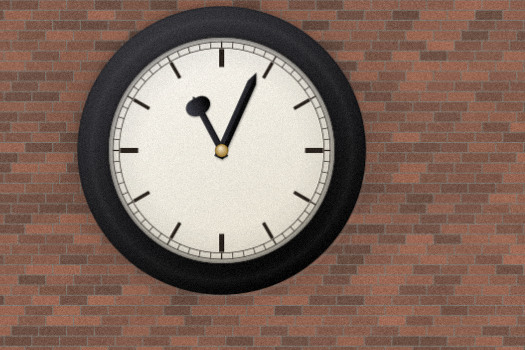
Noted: 11,04
